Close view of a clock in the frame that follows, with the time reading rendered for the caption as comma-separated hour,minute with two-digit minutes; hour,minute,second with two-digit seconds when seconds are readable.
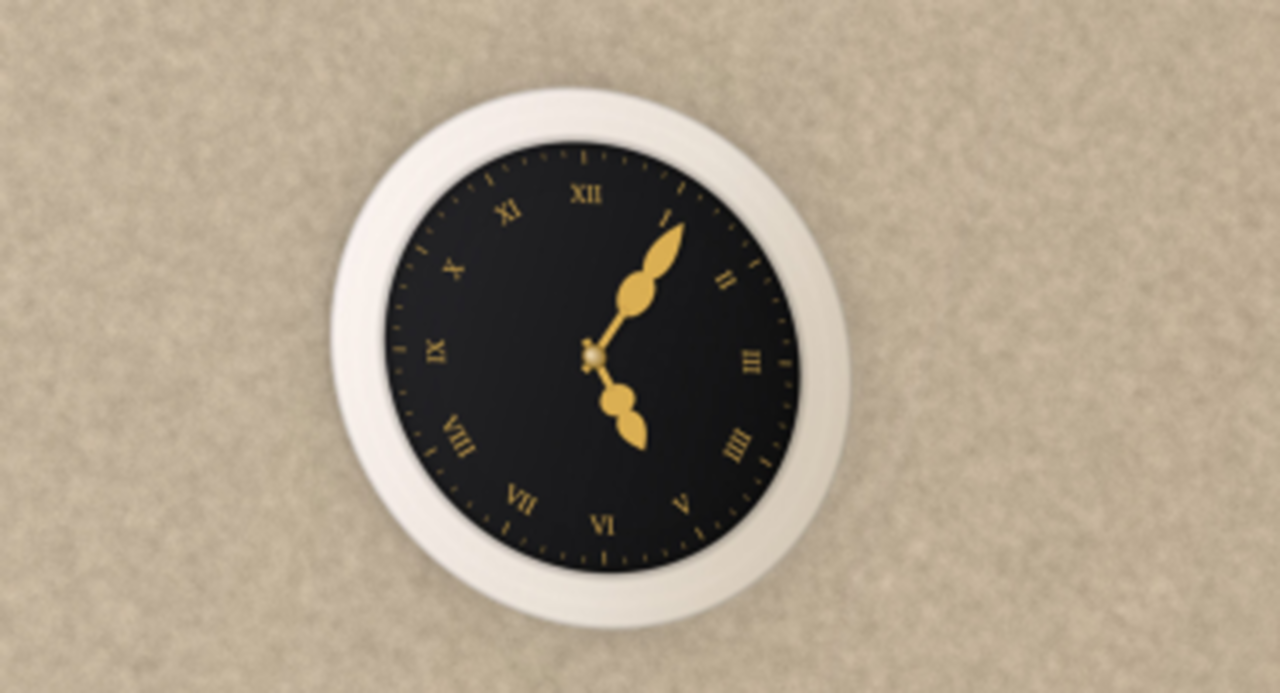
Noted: 5,06
